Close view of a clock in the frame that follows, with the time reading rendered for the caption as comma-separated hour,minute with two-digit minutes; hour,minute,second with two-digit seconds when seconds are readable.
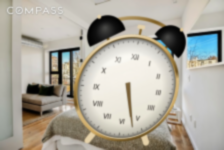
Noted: 5,27
